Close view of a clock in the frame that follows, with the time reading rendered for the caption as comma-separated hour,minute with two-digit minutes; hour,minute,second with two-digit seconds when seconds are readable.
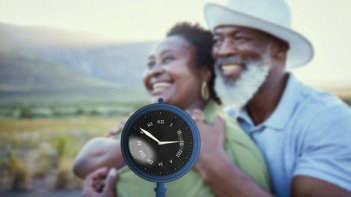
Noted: 2,51
